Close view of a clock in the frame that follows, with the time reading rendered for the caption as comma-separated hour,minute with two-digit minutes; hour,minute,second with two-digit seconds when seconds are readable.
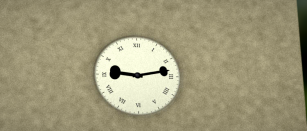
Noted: 9,13
